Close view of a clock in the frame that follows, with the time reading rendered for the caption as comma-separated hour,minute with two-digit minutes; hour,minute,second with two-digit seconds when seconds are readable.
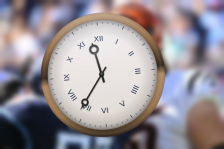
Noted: 11,36
